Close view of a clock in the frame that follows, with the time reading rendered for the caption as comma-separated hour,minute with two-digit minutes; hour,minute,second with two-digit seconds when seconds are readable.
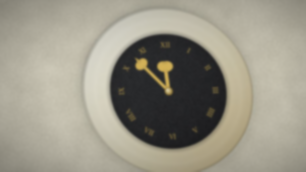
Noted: 11,53
